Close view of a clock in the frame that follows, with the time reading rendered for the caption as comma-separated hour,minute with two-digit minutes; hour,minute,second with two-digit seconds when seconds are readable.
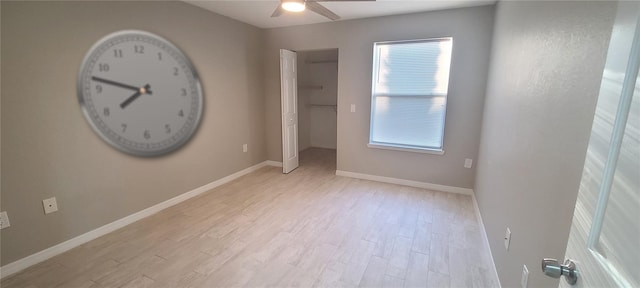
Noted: 7,47
